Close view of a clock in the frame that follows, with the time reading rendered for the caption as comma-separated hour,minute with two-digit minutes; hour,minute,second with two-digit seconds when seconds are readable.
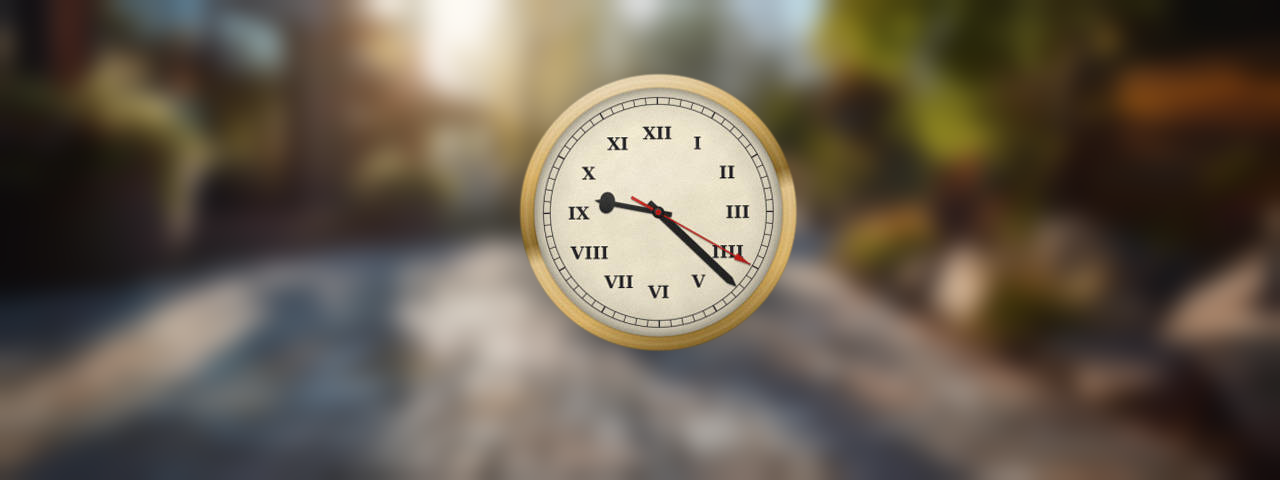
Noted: 9,22,20
